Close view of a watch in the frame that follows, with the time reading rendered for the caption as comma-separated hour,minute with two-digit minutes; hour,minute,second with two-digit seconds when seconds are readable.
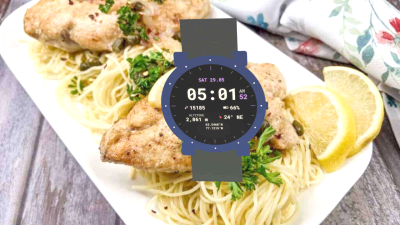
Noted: 5,01
